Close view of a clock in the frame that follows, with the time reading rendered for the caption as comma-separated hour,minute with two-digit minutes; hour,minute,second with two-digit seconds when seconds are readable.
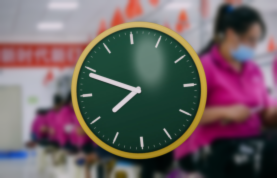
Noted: 7,49
